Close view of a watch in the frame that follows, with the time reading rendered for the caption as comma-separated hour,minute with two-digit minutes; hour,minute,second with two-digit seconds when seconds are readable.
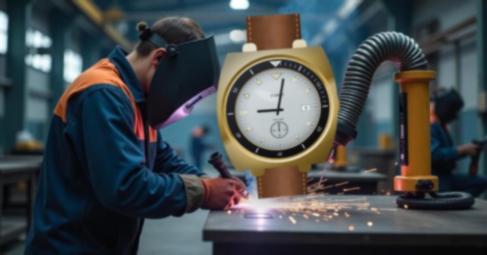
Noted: 9,02
